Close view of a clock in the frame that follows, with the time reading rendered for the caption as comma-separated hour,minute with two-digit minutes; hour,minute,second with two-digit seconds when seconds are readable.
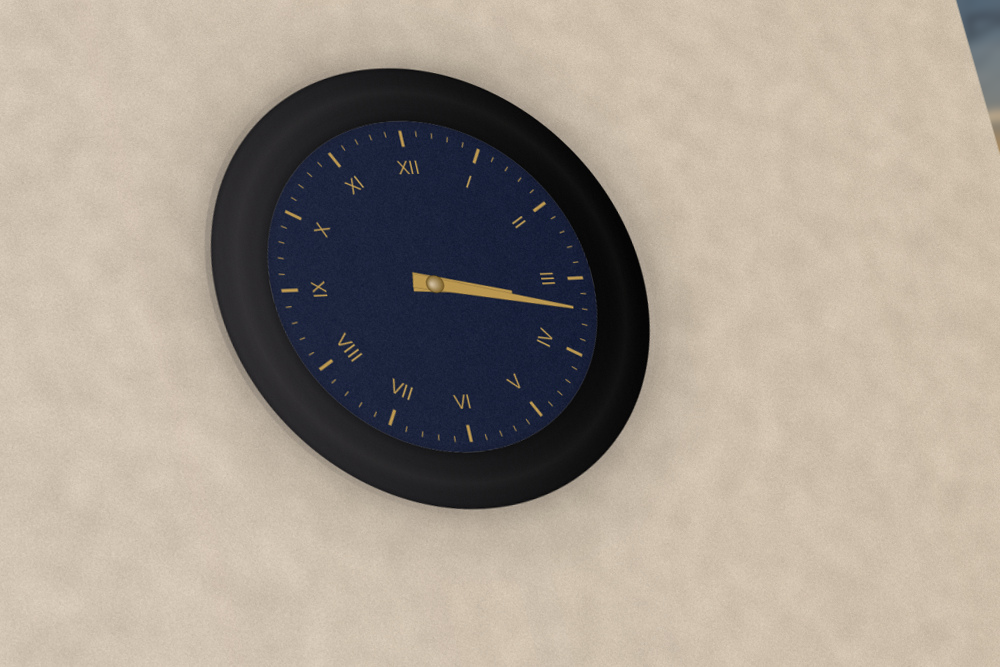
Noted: 3,17
